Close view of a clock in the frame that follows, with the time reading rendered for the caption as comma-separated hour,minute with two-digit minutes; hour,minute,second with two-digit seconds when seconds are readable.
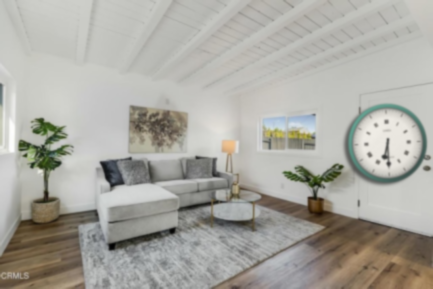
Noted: 6,30
